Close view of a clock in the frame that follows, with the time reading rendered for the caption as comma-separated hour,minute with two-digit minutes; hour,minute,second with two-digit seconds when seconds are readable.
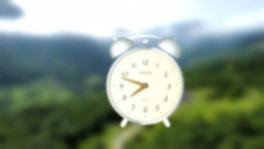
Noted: 7,48
